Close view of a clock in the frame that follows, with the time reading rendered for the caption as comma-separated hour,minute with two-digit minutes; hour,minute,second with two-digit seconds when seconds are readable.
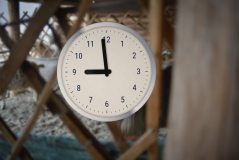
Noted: 8,59
